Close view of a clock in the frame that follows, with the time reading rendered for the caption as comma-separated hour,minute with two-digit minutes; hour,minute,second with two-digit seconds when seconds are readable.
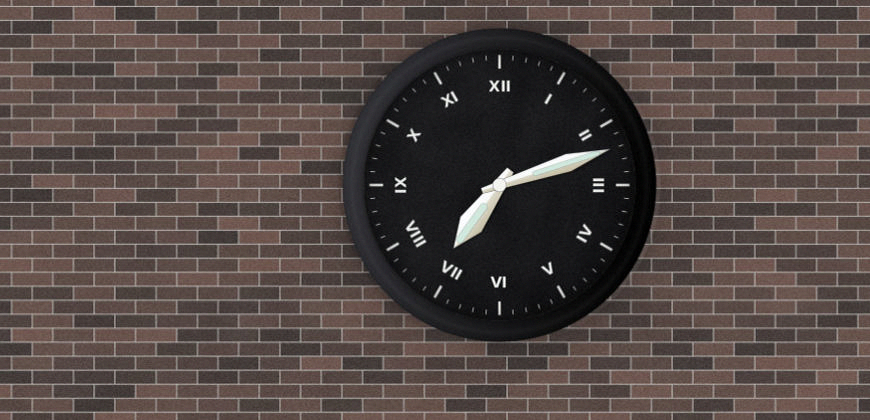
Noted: 7,12
